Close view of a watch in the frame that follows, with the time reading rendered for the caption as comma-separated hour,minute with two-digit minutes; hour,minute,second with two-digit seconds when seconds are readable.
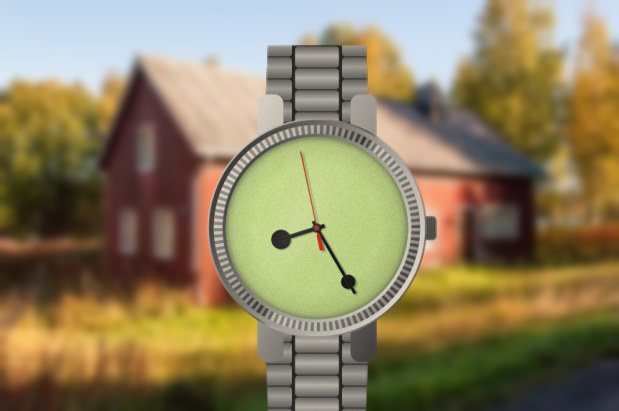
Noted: 8,24,58
